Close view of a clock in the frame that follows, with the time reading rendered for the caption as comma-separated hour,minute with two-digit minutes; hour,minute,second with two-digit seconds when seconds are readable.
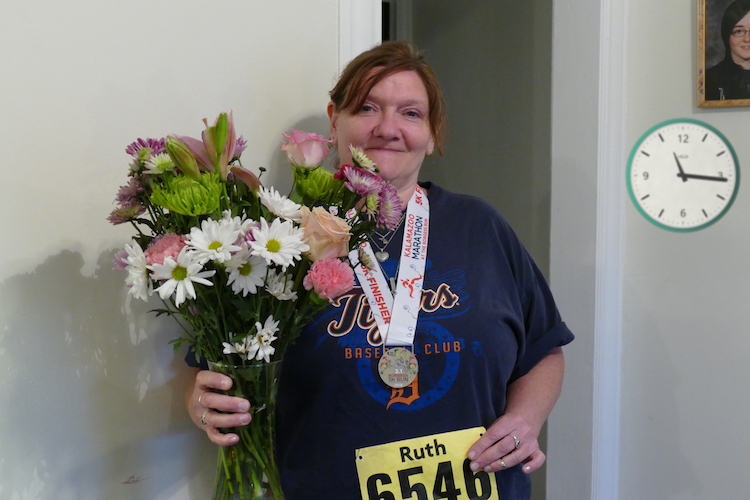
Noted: 11,16
